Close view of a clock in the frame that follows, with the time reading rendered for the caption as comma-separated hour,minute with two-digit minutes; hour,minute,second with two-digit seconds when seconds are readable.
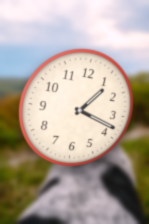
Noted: 1,18
